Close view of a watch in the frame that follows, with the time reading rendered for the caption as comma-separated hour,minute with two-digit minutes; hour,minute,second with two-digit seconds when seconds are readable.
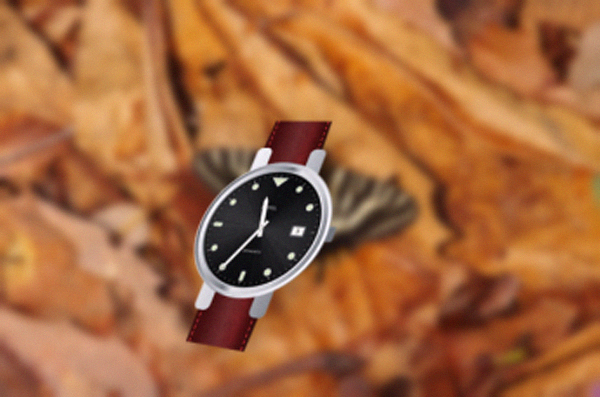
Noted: 11,35
